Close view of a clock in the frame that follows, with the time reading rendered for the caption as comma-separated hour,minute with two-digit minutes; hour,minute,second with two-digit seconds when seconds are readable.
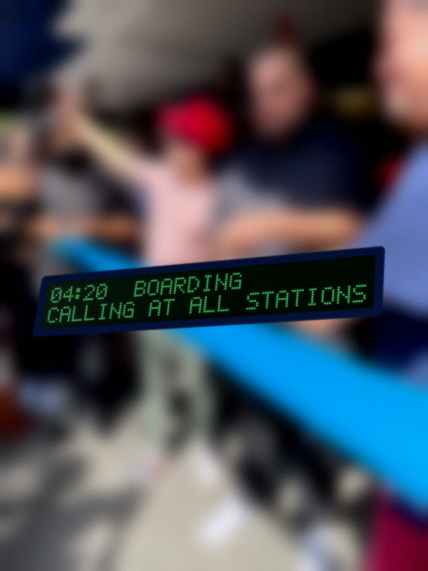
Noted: 4,20
